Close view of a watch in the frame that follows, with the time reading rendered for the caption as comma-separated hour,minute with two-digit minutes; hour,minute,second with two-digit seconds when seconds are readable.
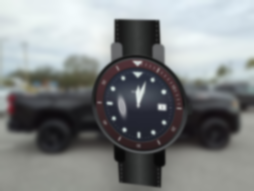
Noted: 12,03
